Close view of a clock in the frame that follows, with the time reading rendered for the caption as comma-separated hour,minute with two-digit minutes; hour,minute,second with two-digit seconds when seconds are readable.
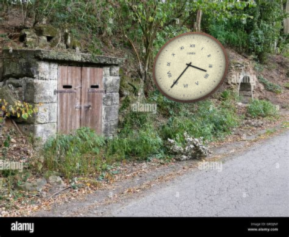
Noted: 3,35
